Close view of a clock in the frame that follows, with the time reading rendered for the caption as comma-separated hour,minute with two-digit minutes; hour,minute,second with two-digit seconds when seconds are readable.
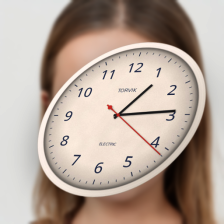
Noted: 1,14,21
